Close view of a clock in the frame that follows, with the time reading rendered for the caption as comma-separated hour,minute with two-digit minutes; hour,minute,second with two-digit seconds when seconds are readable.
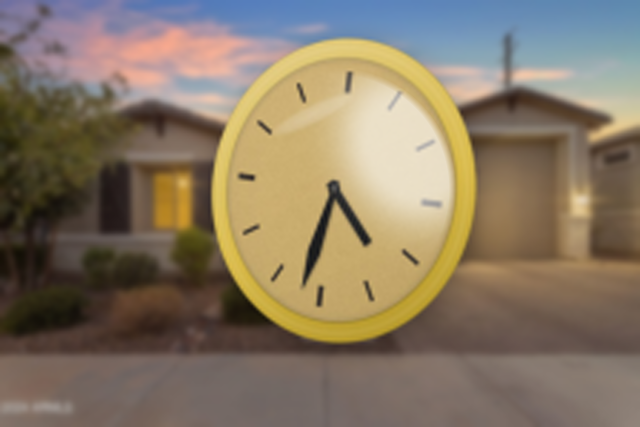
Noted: 4,32
